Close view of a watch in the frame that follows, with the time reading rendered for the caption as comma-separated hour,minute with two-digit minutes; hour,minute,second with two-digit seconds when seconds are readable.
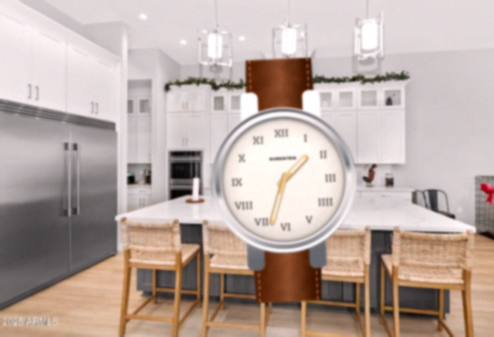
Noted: 1,33
